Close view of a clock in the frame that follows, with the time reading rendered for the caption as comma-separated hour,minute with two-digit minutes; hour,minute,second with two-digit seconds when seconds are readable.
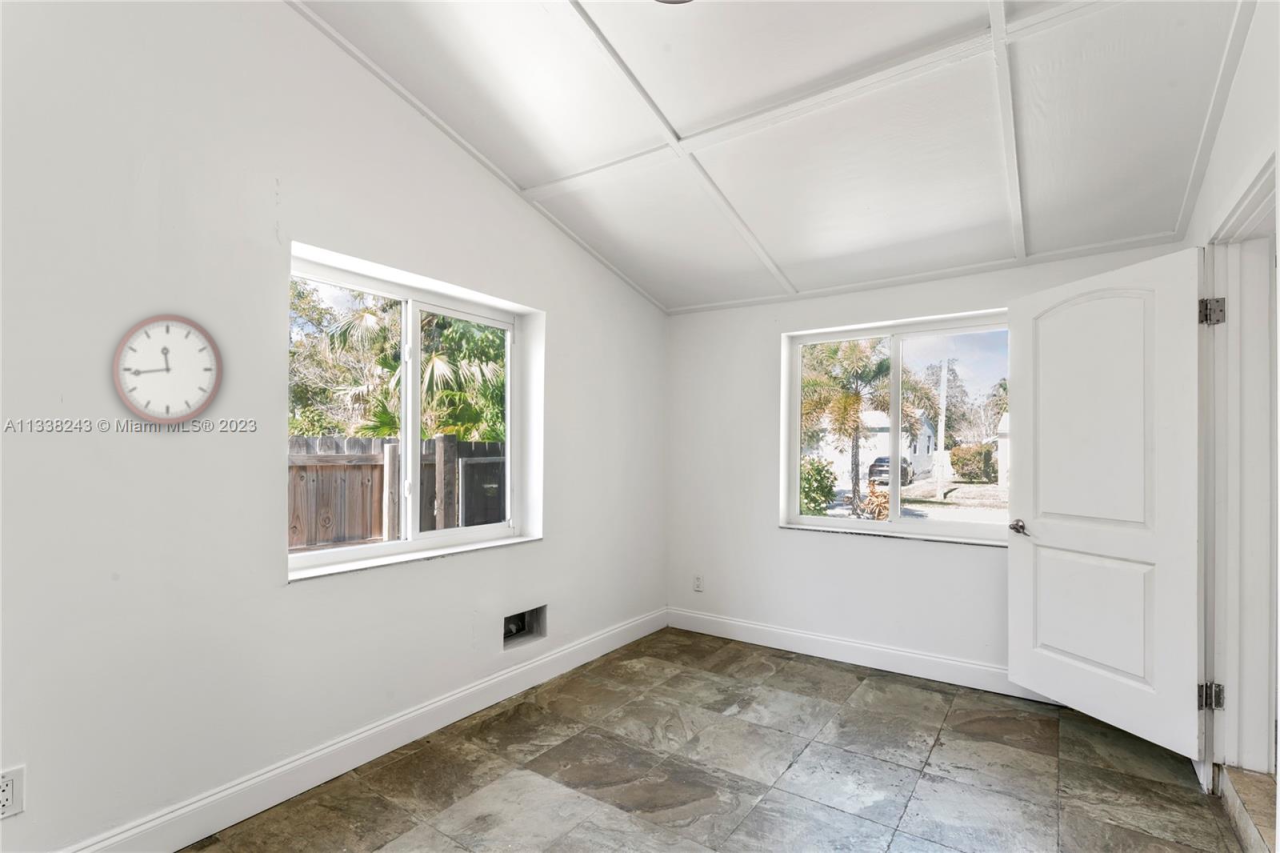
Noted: 11,44
